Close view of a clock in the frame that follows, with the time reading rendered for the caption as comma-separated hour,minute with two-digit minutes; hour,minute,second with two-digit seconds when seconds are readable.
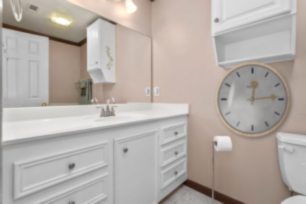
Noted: 12,14
